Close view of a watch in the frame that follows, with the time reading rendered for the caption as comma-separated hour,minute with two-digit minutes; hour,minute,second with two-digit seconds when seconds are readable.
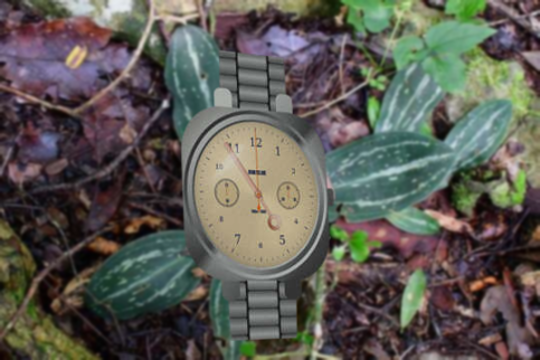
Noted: 4,54
